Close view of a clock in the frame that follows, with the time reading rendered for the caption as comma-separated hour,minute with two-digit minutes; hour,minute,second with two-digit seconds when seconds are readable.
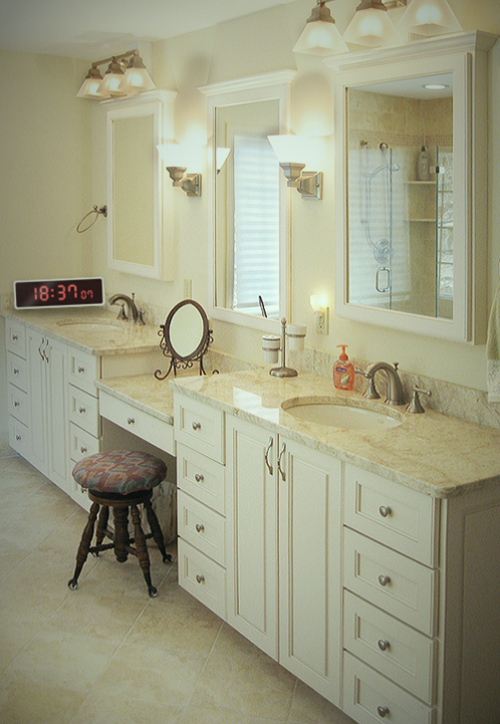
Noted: 18,37,07
